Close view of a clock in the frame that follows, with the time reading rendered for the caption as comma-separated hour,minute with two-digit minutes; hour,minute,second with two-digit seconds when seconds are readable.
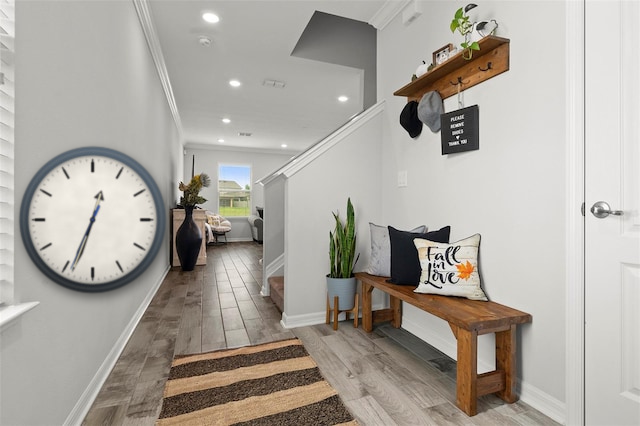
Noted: 12,33,34
